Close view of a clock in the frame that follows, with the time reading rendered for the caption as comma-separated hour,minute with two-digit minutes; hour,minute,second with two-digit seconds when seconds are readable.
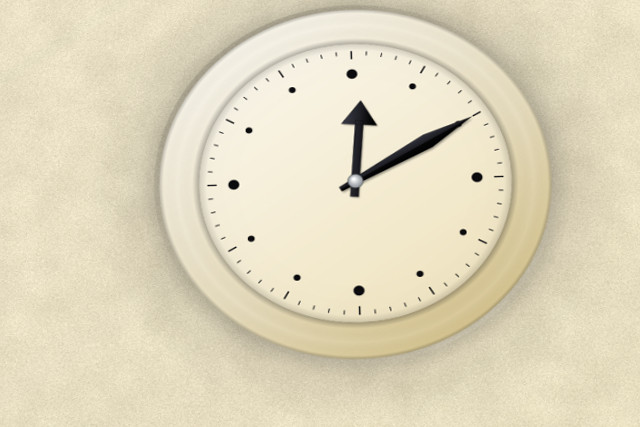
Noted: 12,10
